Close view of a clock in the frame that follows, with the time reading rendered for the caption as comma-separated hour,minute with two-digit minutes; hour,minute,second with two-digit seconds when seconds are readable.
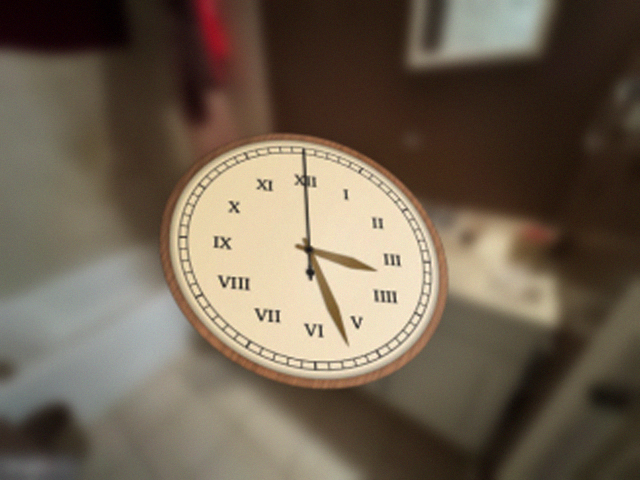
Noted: 3,27,00
